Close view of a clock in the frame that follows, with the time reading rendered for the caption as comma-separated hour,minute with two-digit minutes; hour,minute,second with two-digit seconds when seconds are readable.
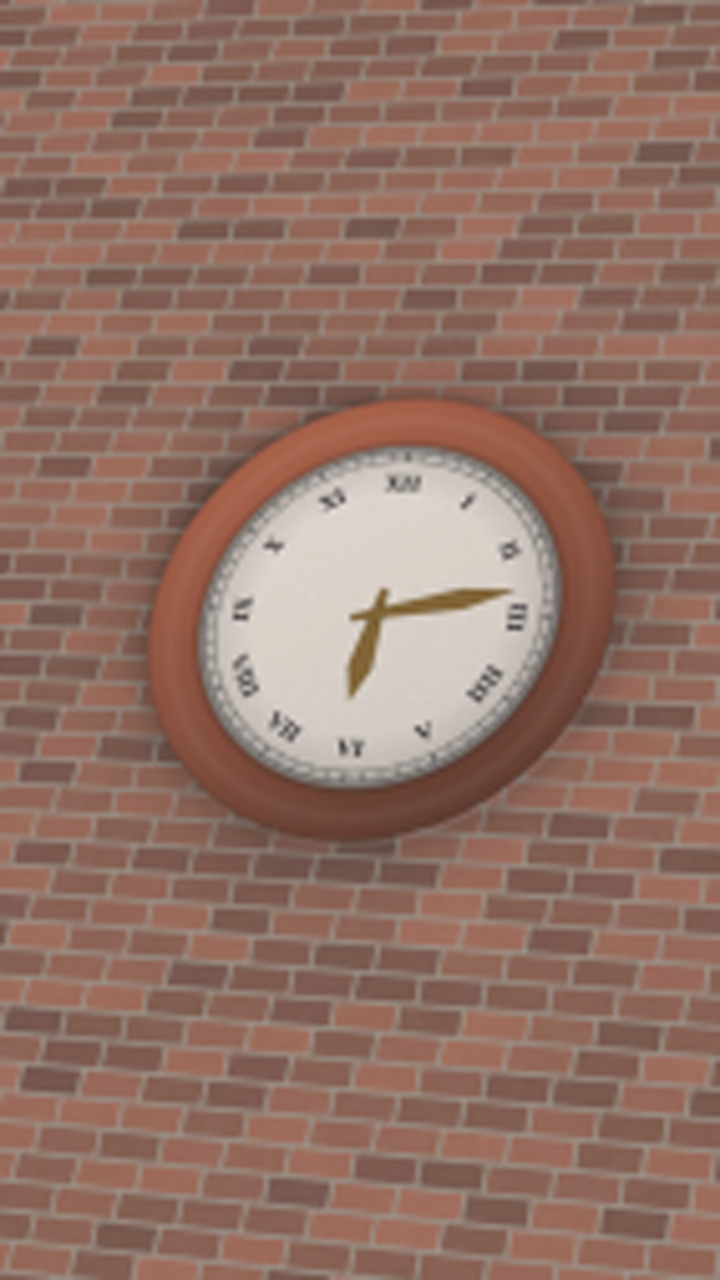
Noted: 6,13
